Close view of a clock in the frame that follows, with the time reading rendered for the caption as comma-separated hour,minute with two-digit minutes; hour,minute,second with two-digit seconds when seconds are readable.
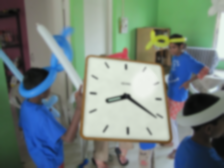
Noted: 8,21
